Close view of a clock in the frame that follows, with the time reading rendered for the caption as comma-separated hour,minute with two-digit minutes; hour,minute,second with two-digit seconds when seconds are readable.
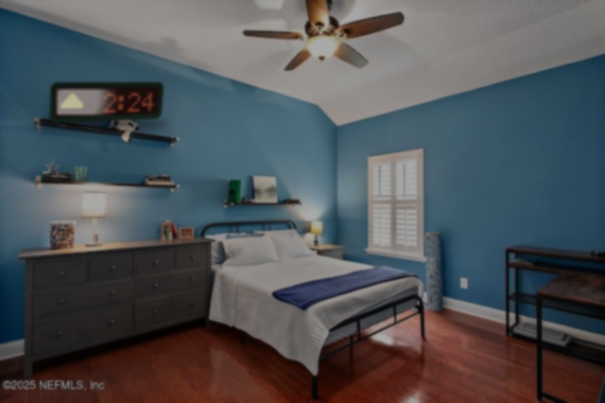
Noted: 2,24
